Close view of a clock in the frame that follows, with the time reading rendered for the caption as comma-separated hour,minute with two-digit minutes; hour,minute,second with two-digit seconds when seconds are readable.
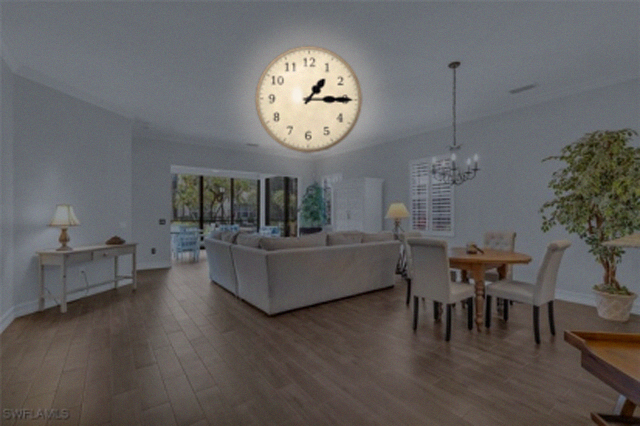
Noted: 1,15
